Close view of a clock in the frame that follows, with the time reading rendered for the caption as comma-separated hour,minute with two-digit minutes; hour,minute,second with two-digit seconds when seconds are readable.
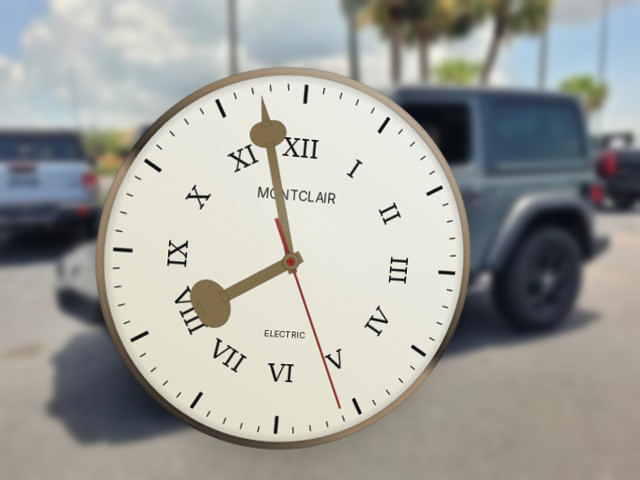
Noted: 7,57,26
